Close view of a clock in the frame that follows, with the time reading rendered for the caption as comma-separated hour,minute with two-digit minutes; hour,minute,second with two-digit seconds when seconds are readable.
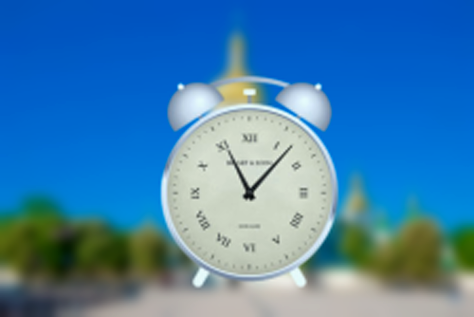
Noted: 11,07
